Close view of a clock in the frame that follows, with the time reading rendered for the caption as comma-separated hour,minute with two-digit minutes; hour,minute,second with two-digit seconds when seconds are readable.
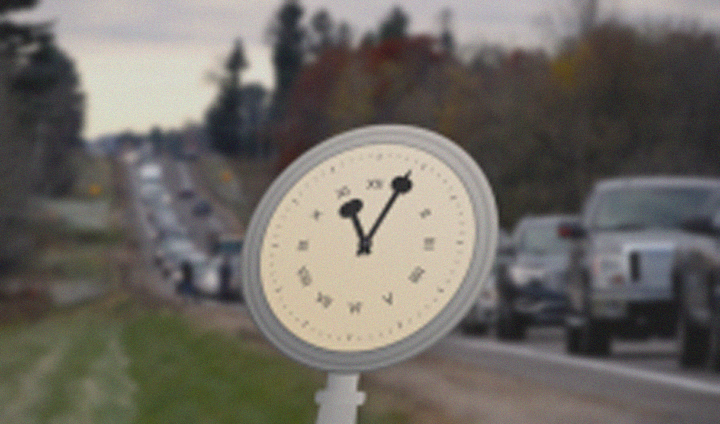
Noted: 11,04
